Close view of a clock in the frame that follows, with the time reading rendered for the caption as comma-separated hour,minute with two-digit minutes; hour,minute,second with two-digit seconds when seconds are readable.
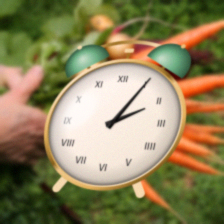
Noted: 2,05
